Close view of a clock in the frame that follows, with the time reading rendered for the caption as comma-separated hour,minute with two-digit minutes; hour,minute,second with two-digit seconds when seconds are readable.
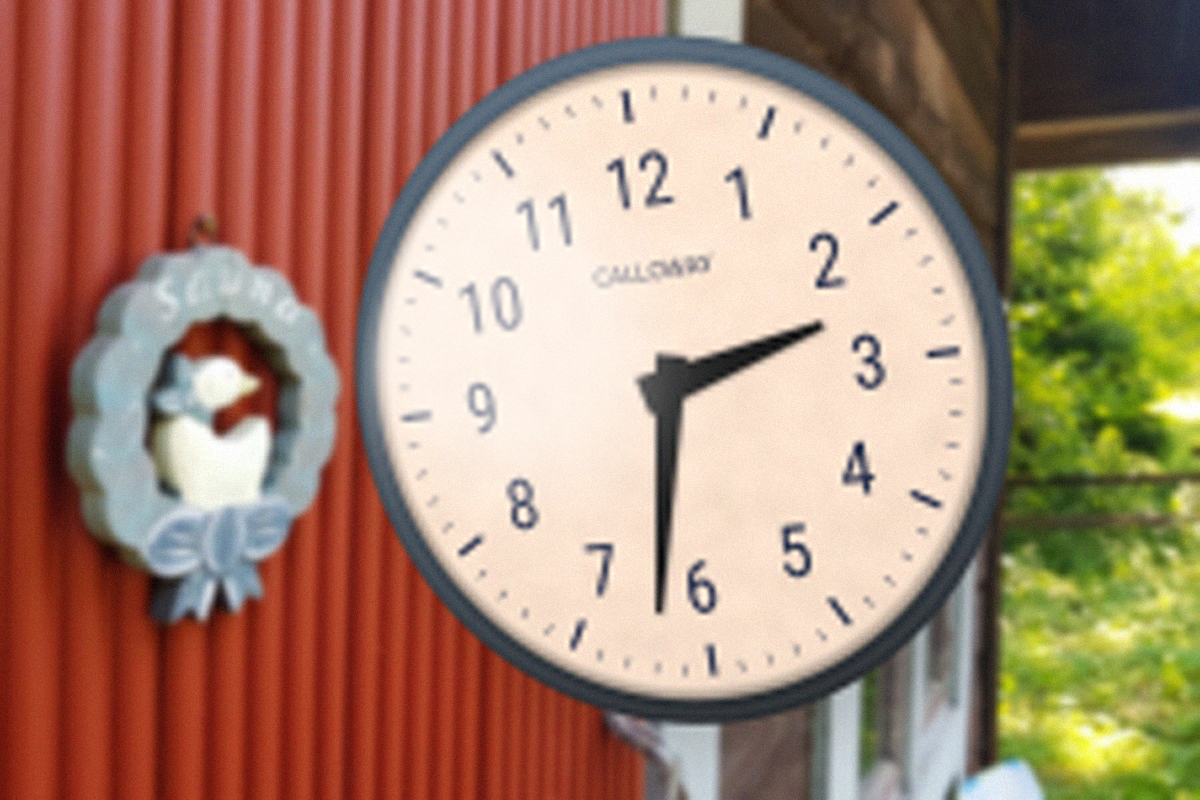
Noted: 2,32
